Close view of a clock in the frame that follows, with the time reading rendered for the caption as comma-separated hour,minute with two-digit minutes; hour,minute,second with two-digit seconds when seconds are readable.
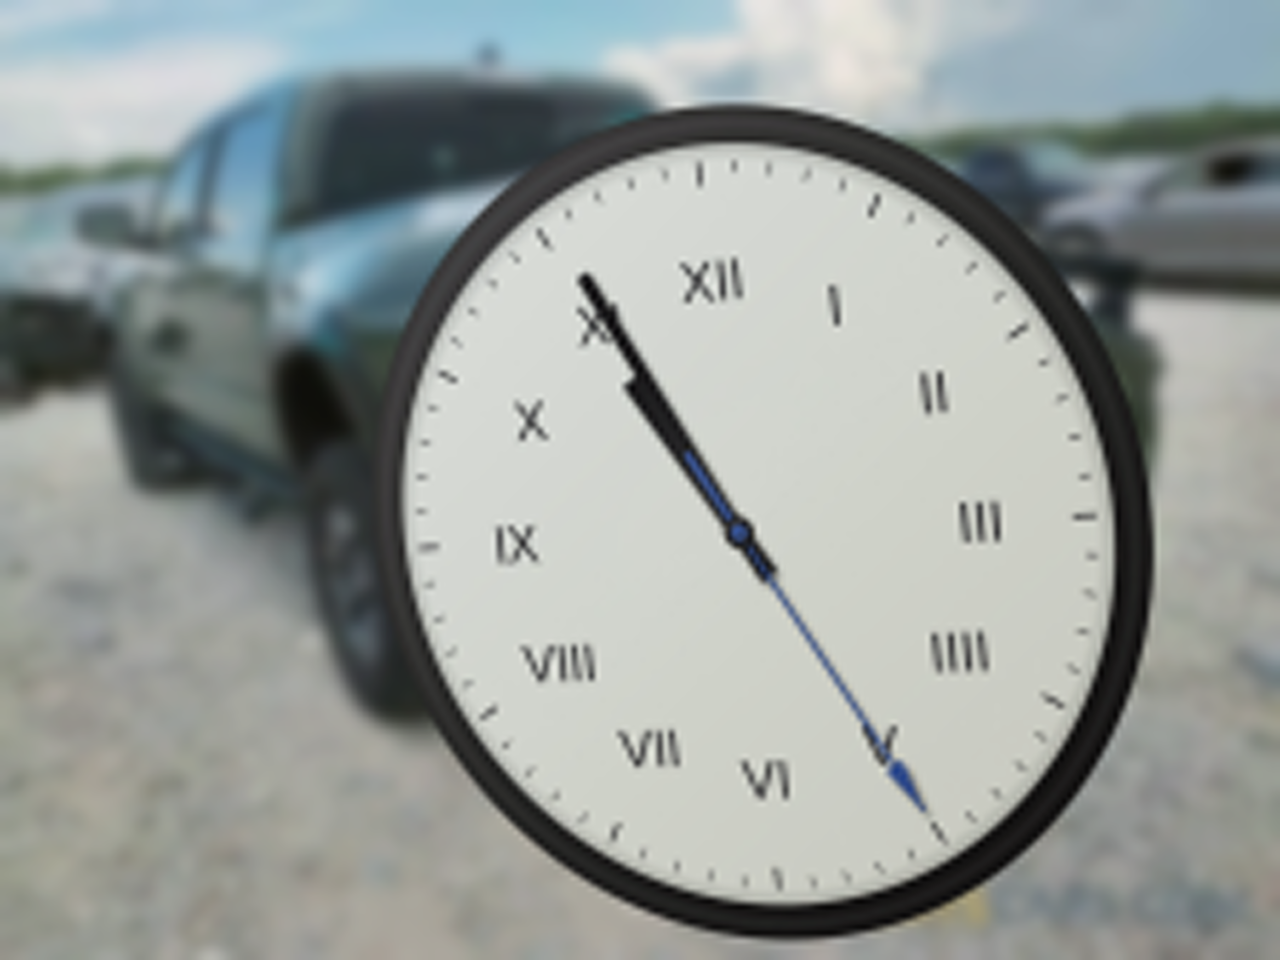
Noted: 10,55,25
